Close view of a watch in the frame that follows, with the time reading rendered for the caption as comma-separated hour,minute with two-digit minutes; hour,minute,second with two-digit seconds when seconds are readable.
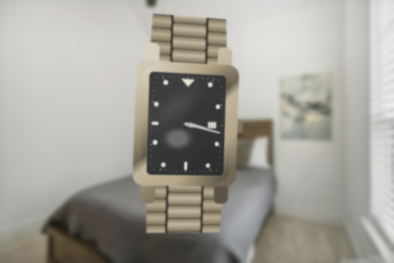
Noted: 3,17
